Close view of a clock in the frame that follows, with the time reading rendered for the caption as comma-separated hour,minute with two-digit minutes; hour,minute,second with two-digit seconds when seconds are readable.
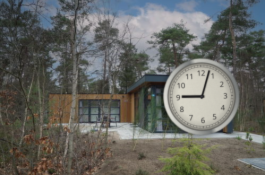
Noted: 9,03
